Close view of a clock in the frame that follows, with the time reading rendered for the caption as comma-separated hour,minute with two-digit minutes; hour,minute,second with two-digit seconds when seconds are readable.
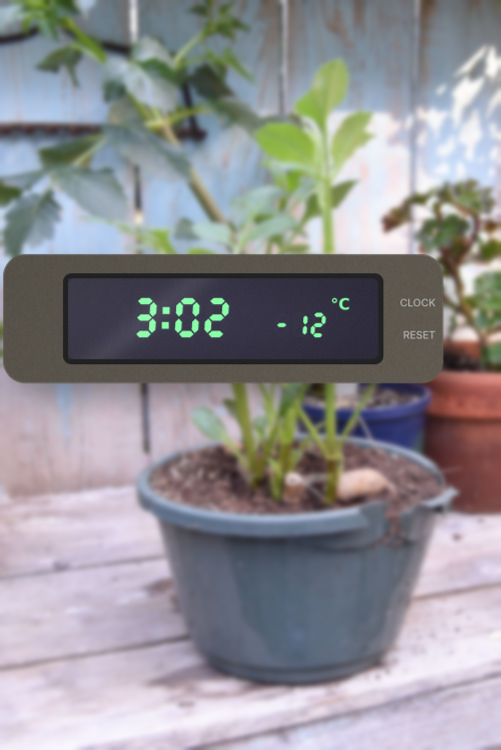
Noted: 3,02
